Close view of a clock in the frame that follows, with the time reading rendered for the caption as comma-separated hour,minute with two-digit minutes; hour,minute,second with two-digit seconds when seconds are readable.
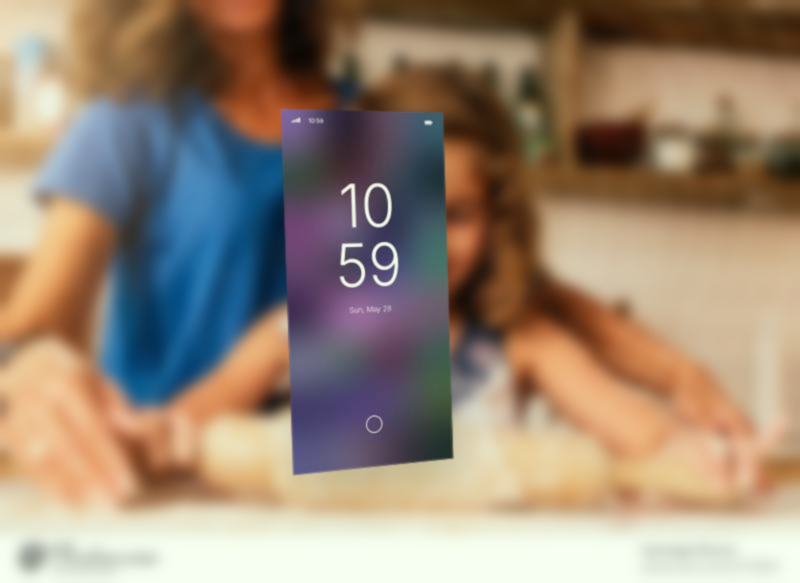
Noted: 10,59
